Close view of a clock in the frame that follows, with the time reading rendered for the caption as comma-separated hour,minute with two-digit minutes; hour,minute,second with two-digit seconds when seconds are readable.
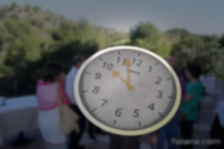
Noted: 9,57
